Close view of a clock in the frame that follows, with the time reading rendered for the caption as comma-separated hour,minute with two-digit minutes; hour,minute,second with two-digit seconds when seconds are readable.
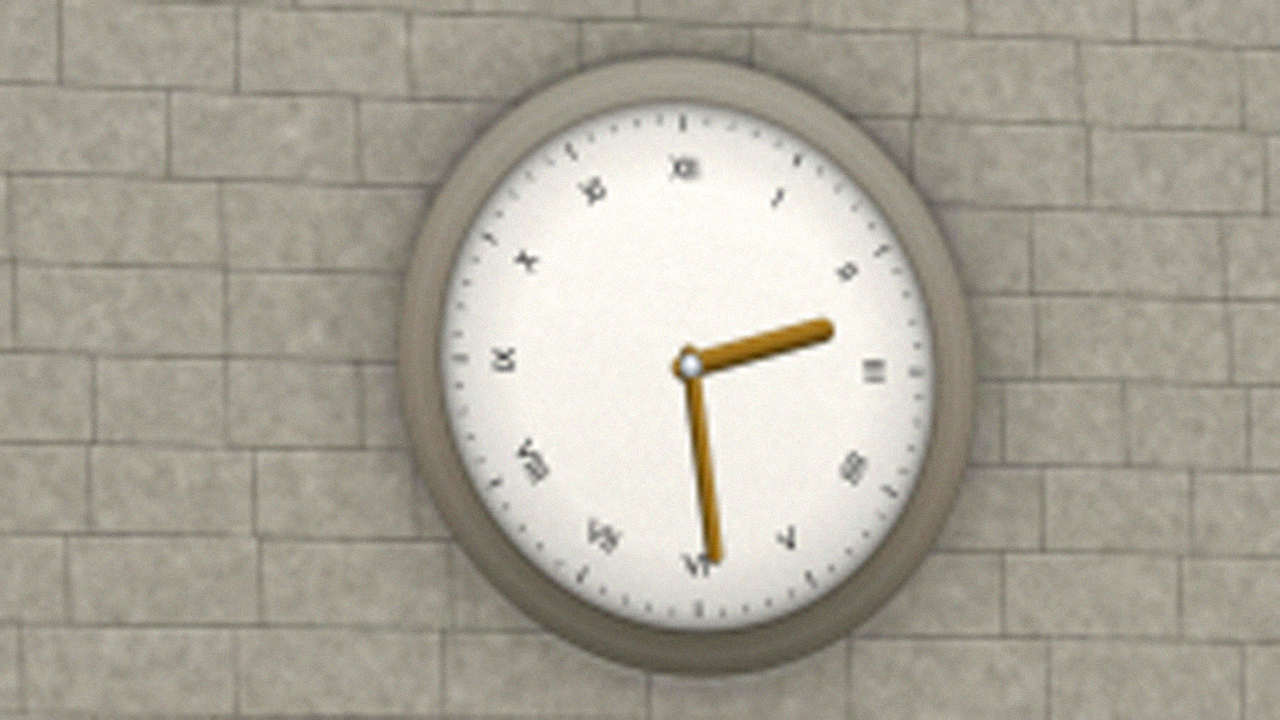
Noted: 2,29
